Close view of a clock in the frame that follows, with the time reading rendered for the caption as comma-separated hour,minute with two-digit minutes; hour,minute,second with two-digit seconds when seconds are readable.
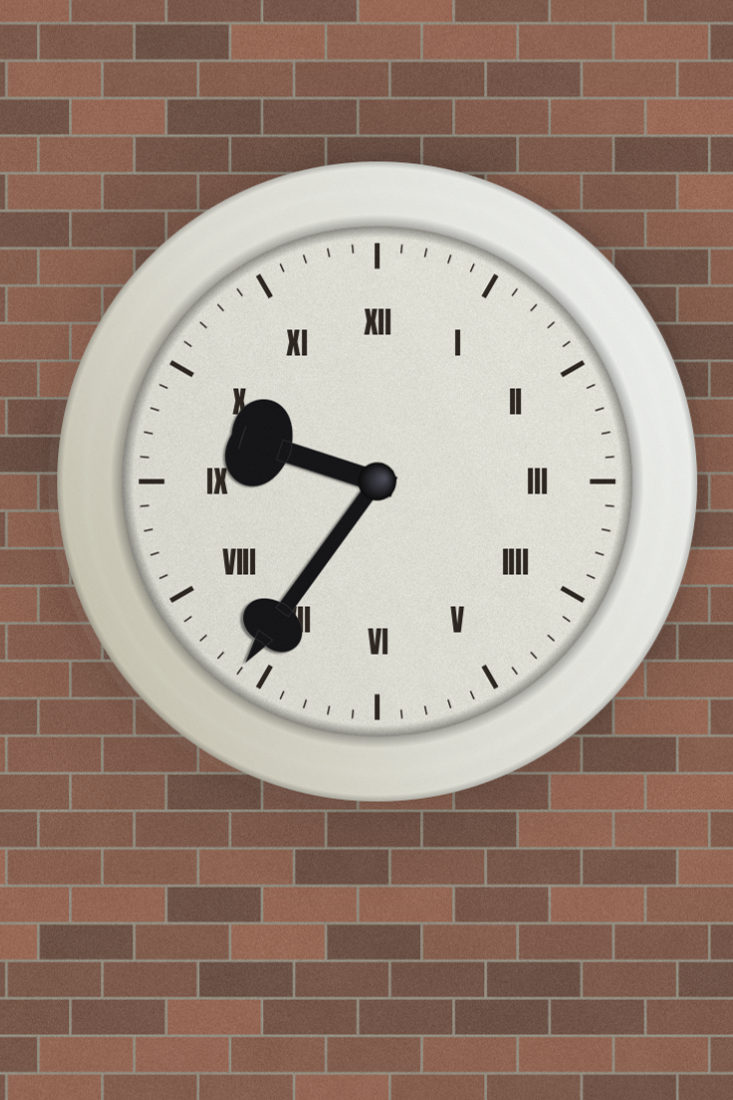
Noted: 9,36
